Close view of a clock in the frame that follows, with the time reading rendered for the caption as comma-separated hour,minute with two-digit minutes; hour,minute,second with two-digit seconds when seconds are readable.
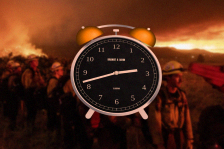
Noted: 2,42
